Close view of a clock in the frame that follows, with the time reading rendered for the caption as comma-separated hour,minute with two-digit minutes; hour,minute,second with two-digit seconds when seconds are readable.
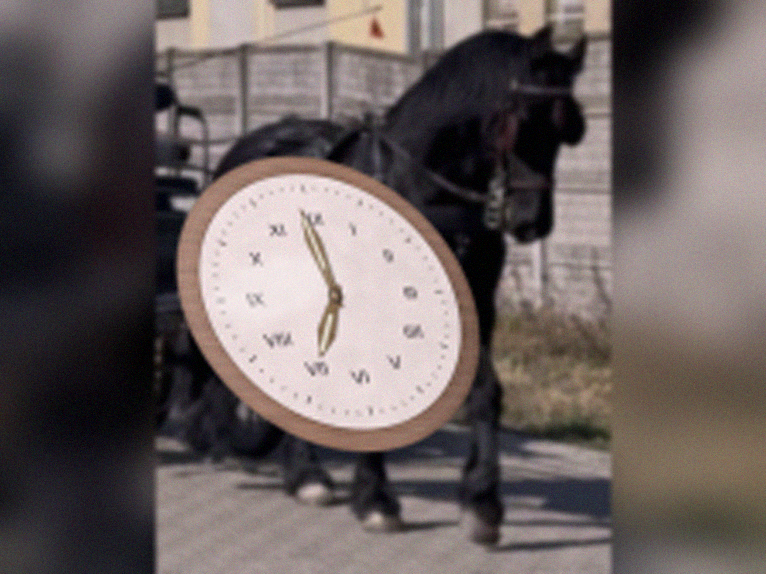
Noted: 6,59
